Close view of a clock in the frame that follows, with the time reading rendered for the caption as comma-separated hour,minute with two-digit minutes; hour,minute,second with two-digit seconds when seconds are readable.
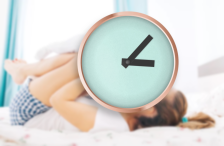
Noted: 3,07
